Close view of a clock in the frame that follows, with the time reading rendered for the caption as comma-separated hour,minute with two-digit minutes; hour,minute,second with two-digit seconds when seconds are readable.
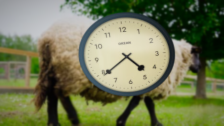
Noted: 4,39
